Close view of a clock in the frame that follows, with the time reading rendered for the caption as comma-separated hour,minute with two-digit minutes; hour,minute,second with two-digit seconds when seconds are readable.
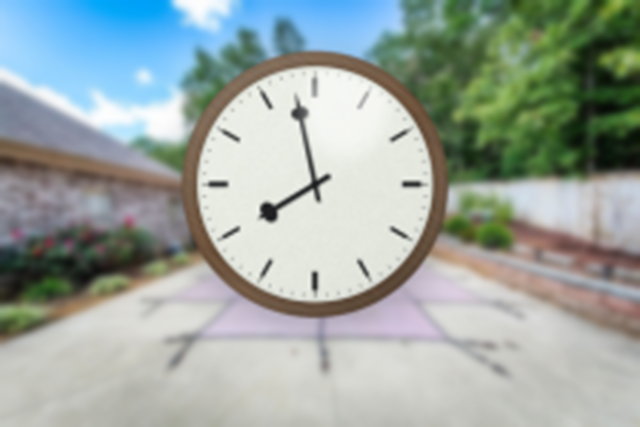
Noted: 7,58
